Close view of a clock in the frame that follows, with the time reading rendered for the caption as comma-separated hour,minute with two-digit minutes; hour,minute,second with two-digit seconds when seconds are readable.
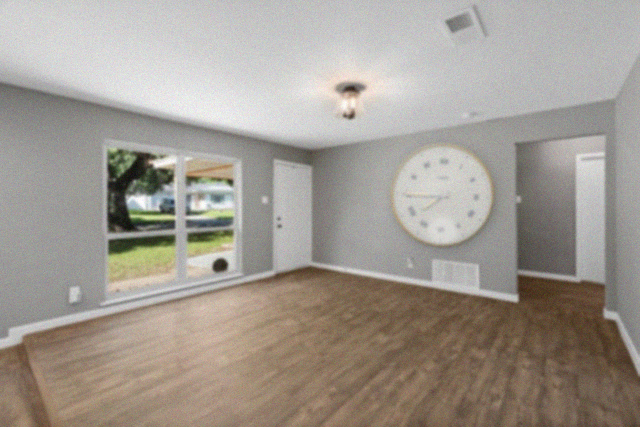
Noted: 7,45
